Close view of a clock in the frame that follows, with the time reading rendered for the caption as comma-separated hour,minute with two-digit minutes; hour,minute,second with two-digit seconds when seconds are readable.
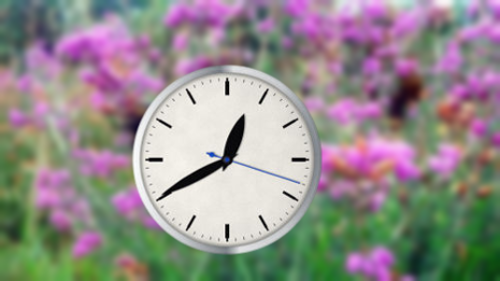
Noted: 12,40,18
